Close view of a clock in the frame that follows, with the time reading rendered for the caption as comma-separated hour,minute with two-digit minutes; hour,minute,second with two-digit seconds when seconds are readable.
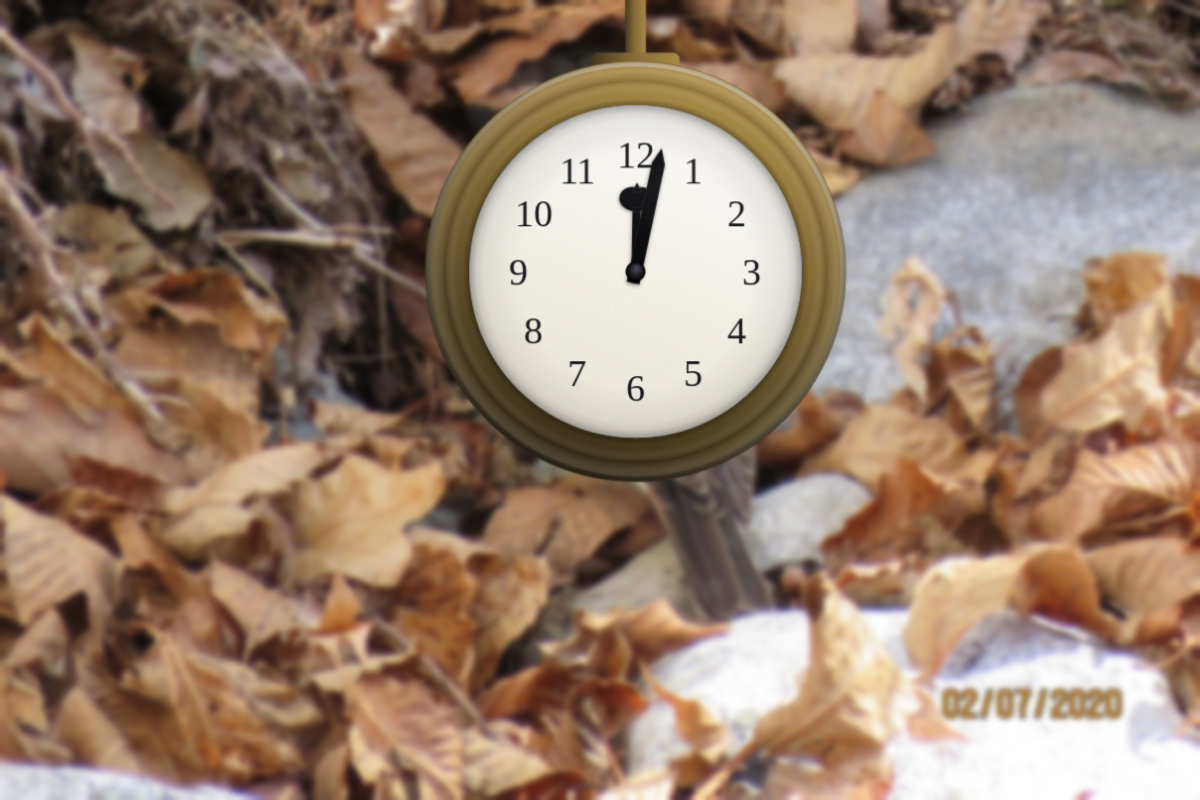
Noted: 12,02
